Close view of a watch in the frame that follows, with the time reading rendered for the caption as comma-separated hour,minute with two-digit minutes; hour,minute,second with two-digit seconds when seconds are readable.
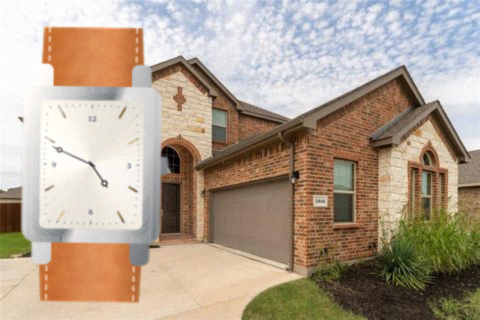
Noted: 4,49
